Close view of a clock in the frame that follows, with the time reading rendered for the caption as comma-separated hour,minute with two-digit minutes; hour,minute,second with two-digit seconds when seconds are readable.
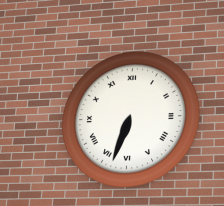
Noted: 6,33
